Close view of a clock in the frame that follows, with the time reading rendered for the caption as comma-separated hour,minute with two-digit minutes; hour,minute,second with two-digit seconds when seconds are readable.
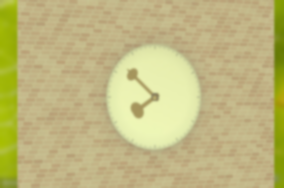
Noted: 7,52
